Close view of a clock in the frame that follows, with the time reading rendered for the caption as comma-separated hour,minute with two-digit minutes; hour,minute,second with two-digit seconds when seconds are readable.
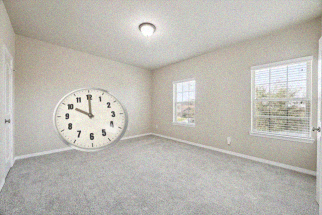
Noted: 10,00
